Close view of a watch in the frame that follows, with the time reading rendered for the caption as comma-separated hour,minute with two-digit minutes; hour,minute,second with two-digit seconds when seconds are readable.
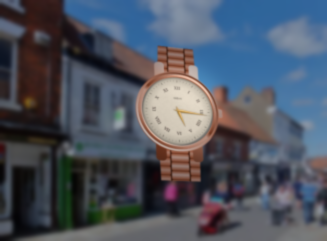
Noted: 5,16
